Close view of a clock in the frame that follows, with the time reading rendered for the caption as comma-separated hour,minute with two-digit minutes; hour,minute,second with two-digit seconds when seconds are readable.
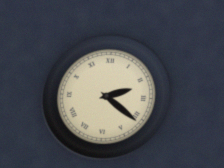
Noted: 2,21
